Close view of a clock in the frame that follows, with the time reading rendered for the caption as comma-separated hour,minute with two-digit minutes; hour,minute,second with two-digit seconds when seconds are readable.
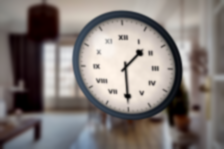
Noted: 1,30
